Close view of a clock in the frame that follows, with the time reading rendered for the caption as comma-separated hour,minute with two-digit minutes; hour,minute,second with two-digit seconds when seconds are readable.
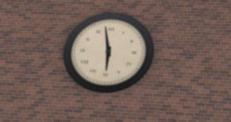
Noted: 5,58
